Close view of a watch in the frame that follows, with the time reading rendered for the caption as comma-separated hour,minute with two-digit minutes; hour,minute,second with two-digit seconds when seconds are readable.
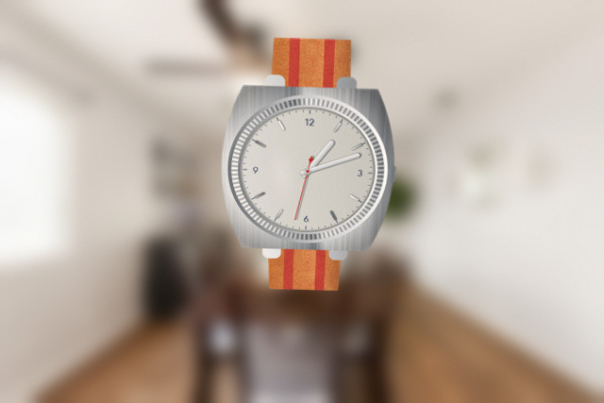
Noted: 1,11,32
